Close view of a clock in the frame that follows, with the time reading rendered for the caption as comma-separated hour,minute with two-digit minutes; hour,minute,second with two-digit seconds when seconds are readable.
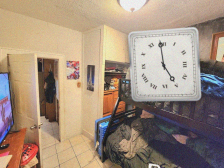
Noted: 4,59
